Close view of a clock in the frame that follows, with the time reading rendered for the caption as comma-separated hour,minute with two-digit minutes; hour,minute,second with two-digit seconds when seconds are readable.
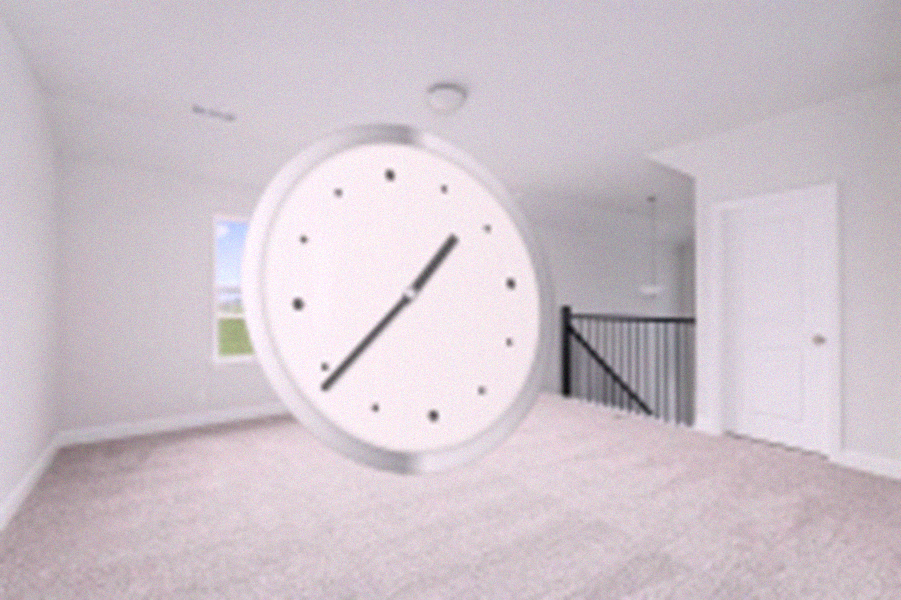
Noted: 1,39
